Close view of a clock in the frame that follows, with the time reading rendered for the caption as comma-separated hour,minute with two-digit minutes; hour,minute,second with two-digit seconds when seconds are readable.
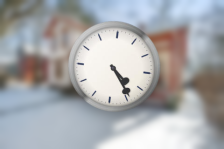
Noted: 4,24
